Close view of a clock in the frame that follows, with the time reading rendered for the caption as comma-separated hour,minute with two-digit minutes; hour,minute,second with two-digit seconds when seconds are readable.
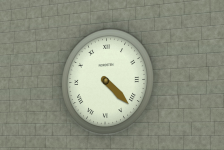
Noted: 4,22
